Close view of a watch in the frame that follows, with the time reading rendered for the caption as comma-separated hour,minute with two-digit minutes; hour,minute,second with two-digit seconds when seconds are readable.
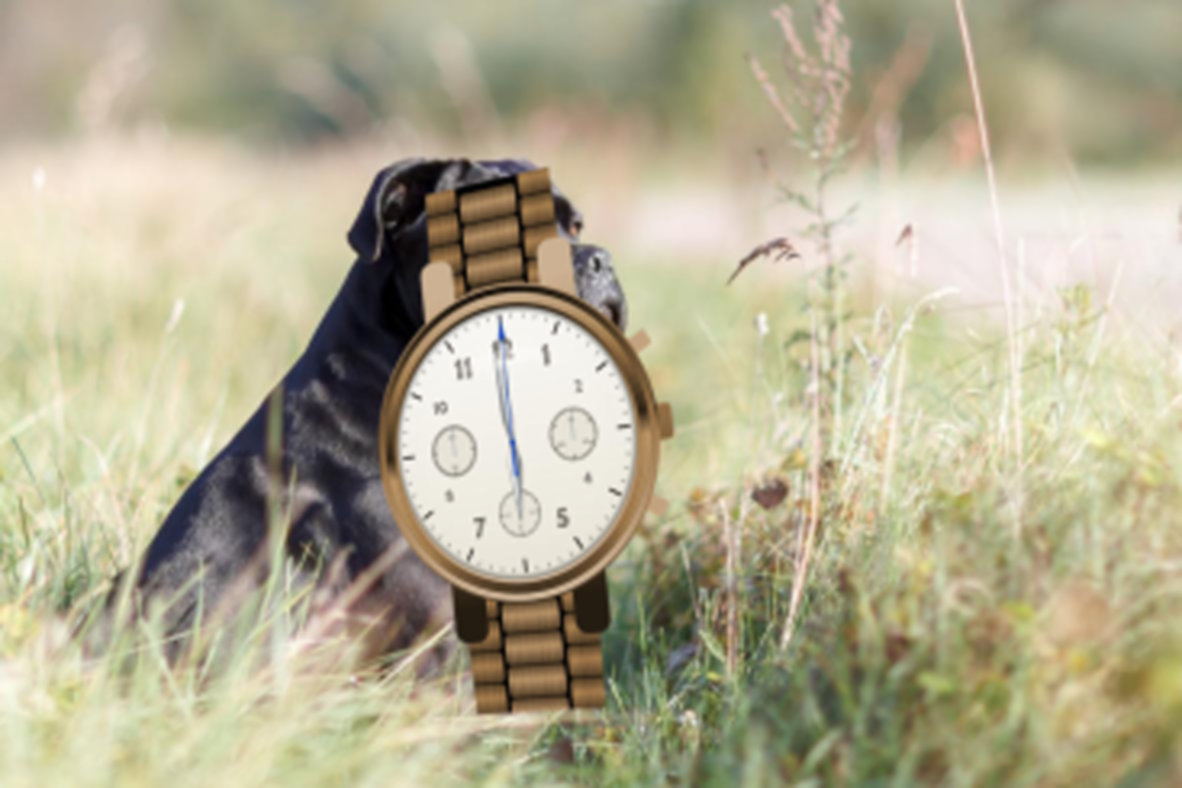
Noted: 5,59
